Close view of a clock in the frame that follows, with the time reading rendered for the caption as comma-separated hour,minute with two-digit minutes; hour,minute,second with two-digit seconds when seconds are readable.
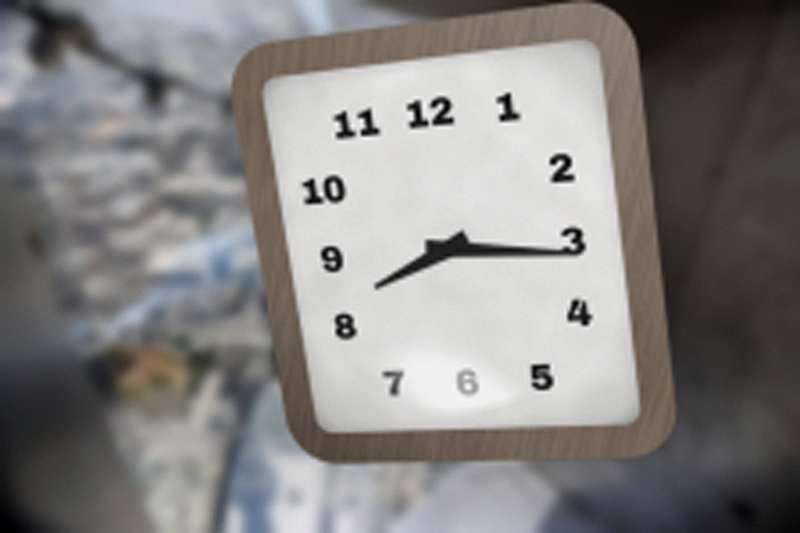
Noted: 8,16
